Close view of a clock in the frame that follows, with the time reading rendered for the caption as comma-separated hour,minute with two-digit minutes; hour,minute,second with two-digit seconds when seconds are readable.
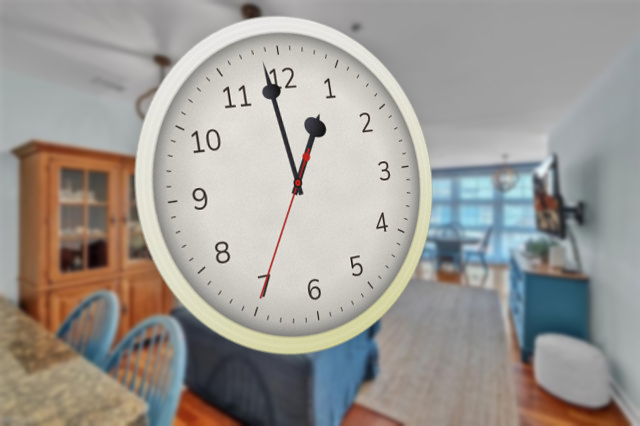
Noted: 12,58,35
